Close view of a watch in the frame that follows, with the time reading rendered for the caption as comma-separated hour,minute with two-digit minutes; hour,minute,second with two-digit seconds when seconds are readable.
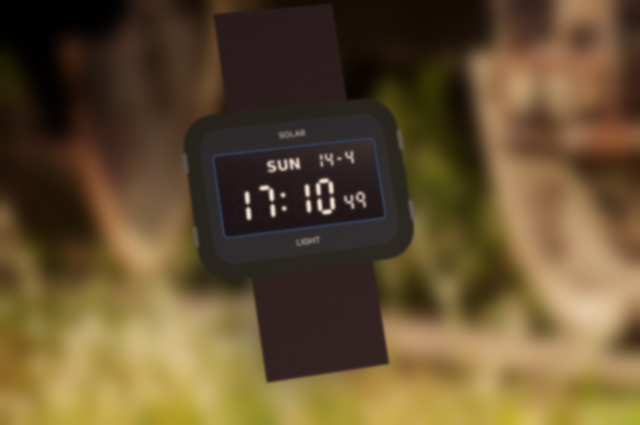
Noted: 17,10,49
